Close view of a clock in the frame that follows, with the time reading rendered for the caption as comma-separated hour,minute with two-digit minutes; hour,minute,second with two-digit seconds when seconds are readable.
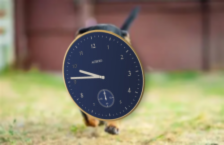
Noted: 9,46
